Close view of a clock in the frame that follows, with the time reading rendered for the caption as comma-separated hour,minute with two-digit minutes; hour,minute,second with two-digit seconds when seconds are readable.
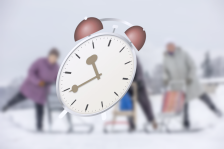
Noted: 10,39
